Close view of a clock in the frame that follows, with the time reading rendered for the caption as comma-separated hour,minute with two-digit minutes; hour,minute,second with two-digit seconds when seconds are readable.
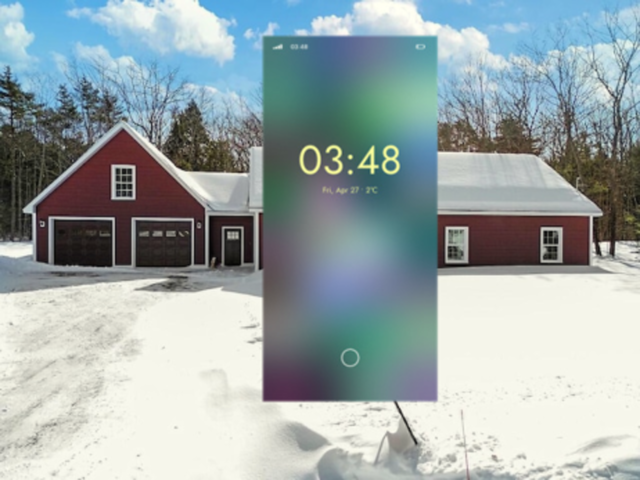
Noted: 3,48
